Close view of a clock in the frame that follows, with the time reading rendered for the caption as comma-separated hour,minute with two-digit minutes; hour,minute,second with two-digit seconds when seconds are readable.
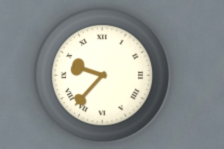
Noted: 9,37
